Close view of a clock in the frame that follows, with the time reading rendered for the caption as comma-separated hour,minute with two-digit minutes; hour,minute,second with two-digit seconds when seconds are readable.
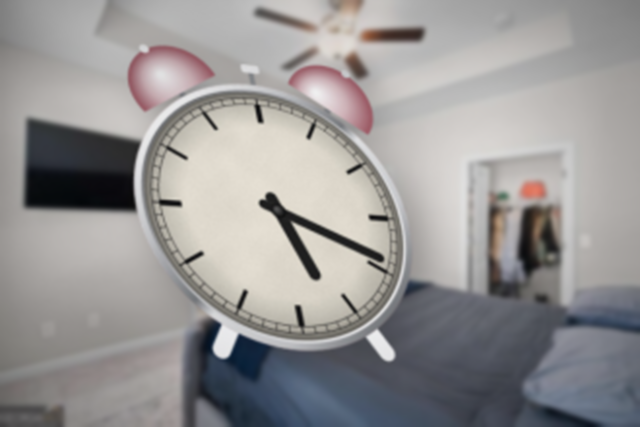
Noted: 5,19
